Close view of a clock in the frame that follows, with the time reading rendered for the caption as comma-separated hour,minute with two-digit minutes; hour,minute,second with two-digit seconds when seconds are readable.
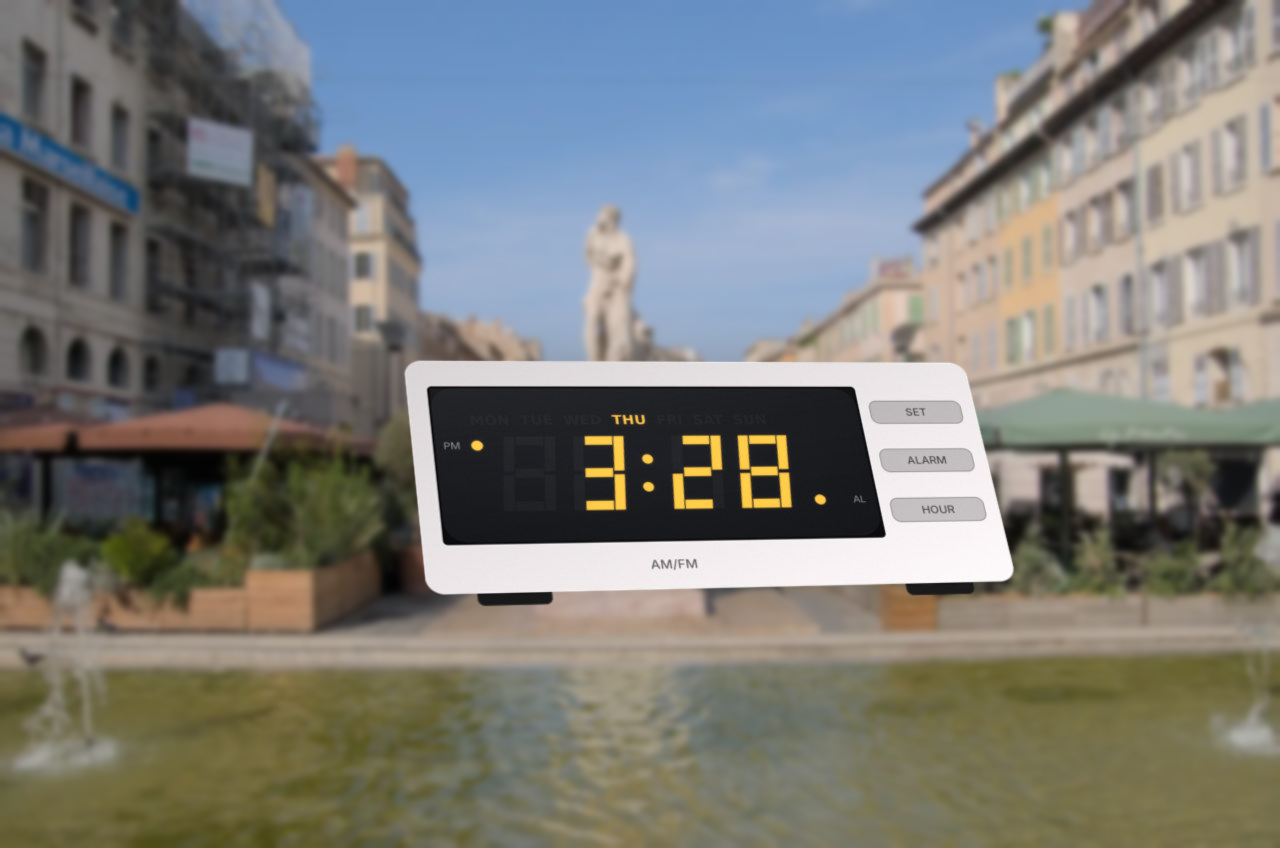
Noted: 3,28
